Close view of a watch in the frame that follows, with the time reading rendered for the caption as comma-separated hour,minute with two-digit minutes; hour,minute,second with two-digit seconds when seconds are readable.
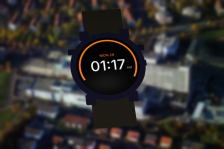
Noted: 1,17
